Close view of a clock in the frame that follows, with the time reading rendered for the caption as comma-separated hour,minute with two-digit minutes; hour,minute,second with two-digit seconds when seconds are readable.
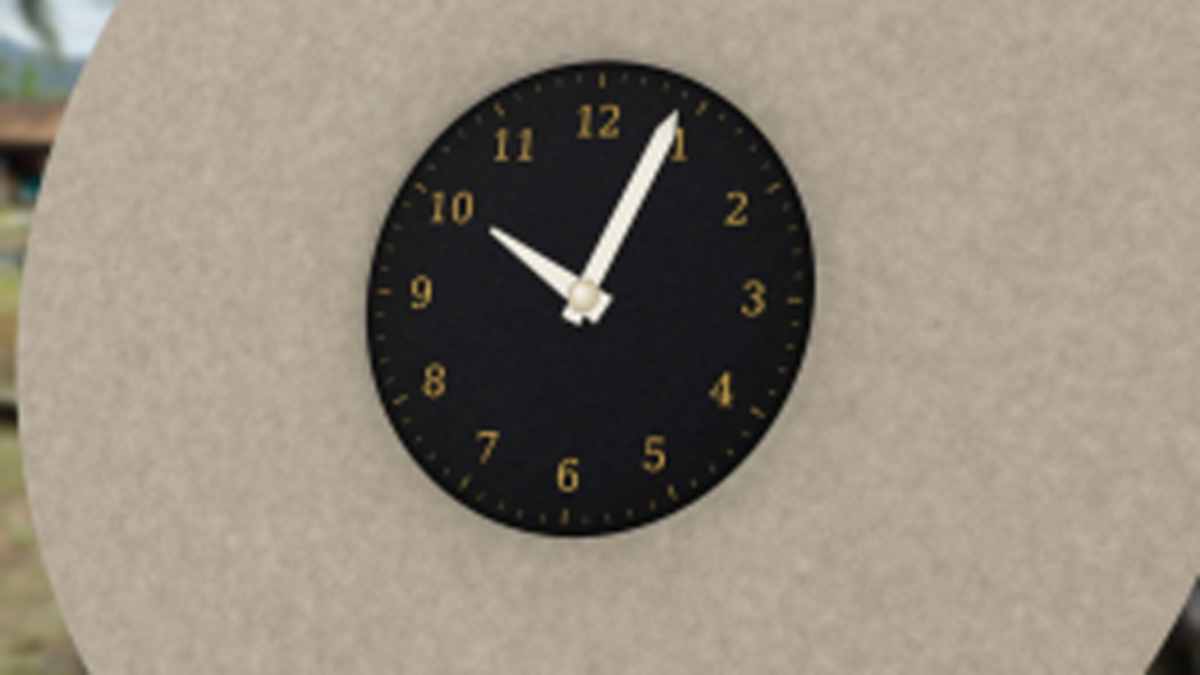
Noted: 10,04
